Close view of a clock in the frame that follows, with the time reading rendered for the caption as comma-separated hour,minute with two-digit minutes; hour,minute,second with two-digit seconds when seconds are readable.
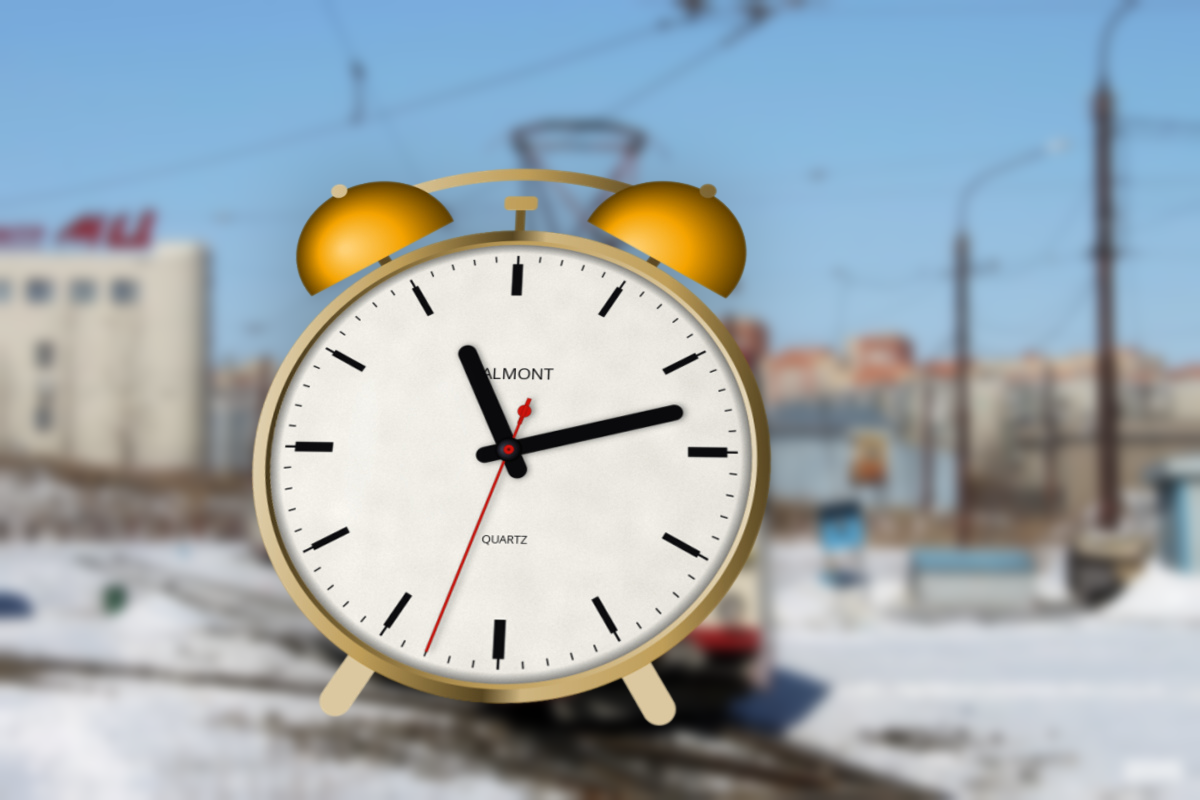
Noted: 11,12,33
